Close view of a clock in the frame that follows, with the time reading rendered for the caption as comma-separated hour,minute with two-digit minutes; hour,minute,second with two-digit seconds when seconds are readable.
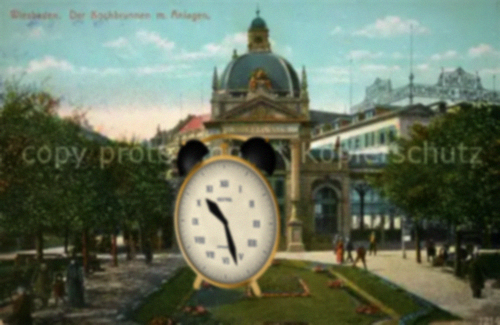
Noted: 10,27
